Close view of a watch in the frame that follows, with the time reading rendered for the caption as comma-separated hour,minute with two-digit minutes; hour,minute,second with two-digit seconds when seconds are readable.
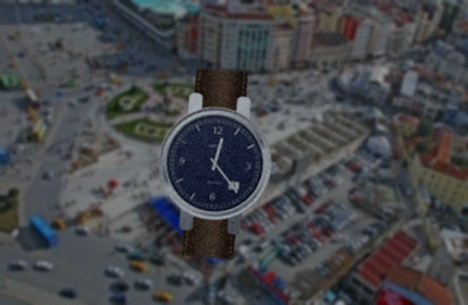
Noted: 12,23
